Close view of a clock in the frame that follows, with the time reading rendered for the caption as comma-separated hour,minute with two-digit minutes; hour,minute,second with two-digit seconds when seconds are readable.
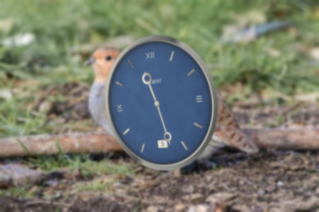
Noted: 11,28
